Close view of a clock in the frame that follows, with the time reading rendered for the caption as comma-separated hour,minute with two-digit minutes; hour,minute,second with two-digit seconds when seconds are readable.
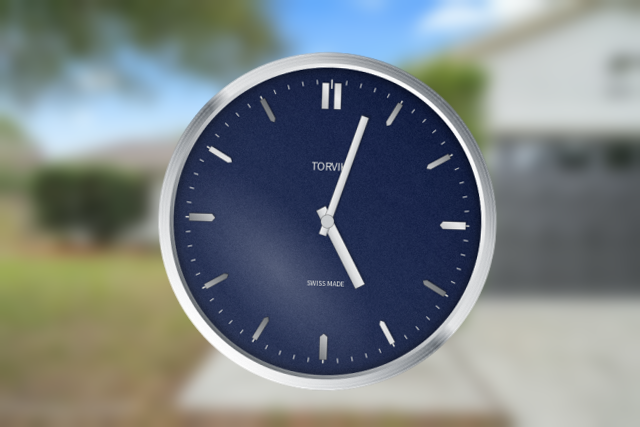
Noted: 5,03
